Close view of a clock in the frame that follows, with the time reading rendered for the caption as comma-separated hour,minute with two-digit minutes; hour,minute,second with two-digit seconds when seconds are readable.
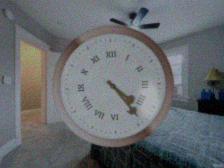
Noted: 4,24
